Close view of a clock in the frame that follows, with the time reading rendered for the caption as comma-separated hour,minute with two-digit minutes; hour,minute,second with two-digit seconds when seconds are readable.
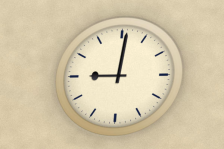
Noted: 9,01
